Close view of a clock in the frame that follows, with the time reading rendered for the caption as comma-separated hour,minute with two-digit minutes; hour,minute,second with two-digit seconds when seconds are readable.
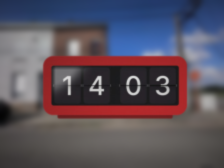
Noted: 14,03
